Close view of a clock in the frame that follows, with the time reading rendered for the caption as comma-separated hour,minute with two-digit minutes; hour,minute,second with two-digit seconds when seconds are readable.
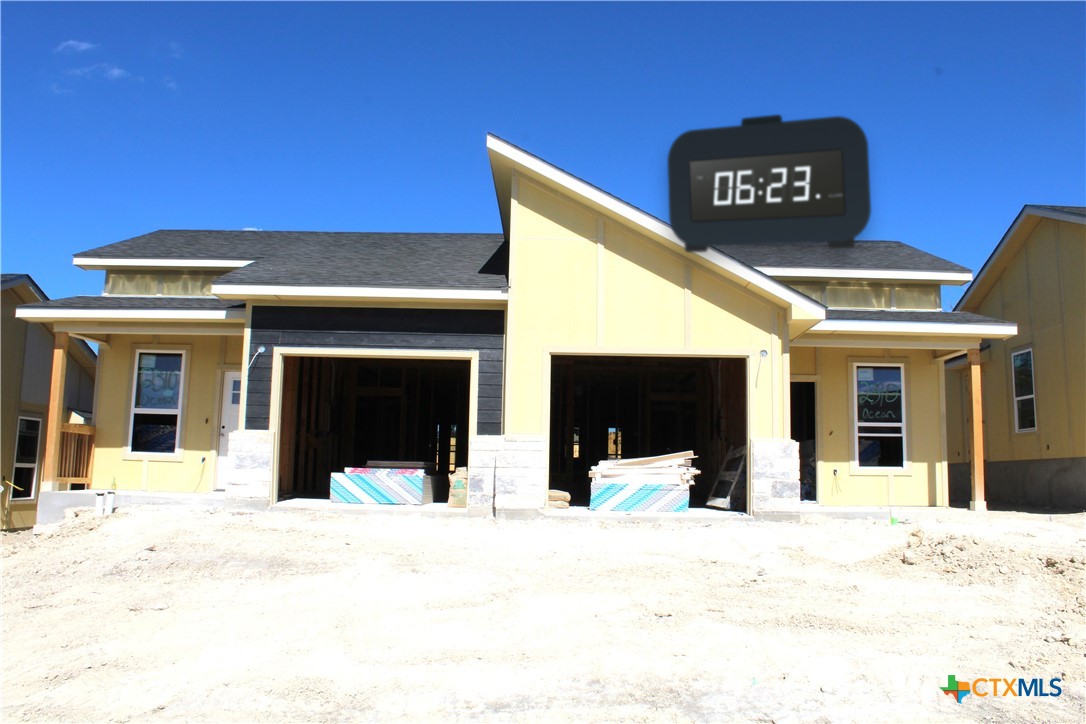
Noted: 6,23
